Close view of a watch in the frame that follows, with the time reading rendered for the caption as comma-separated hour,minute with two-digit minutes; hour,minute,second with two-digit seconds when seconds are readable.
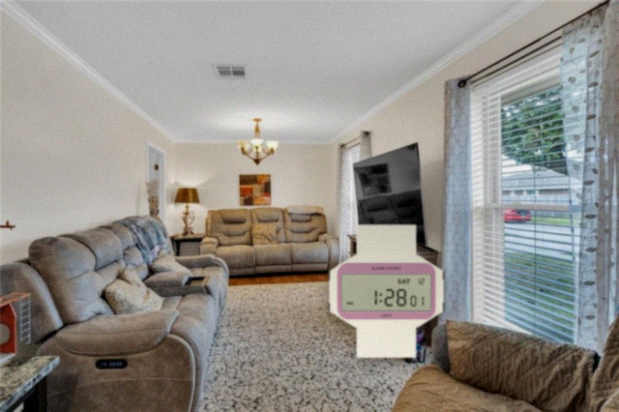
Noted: 1,28,01
